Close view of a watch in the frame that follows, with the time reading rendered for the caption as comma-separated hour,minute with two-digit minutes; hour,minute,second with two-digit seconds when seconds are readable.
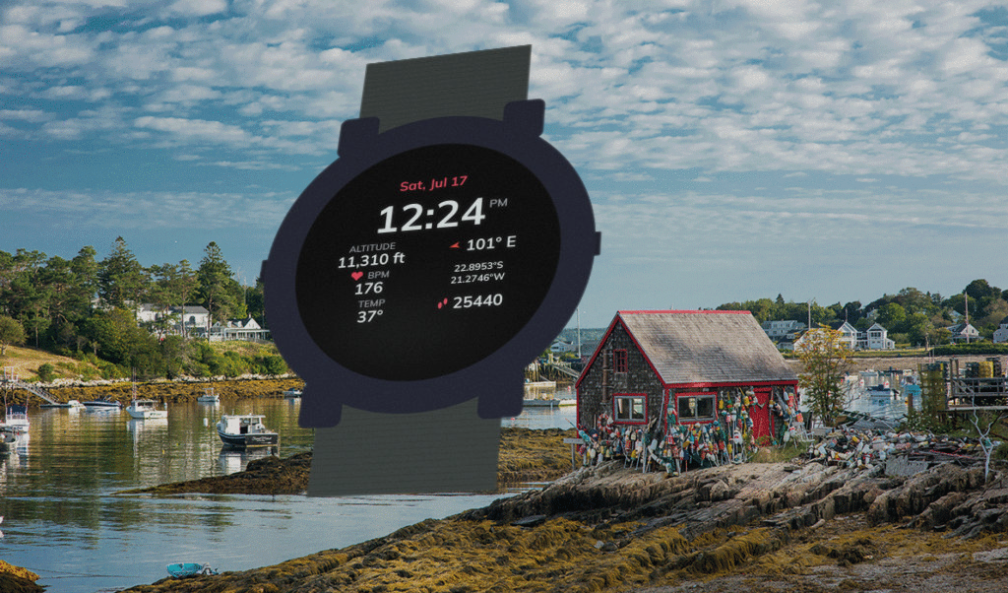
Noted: 12,24
